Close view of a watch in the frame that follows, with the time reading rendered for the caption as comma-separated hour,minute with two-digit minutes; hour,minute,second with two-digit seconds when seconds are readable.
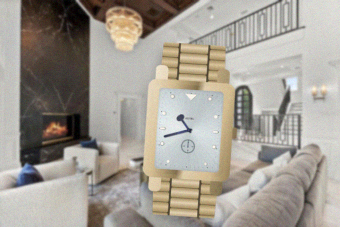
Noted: 10,42
